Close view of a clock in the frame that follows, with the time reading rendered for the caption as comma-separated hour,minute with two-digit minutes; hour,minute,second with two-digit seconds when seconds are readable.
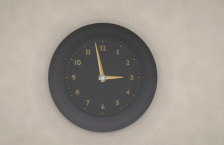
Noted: 2,58
